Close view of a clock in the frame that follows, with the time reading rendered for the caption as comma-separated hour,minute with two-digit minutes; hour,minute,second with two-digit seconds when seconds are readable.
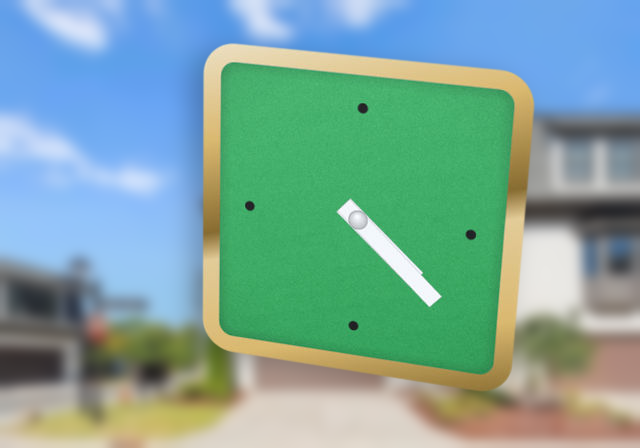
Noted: 4,22
